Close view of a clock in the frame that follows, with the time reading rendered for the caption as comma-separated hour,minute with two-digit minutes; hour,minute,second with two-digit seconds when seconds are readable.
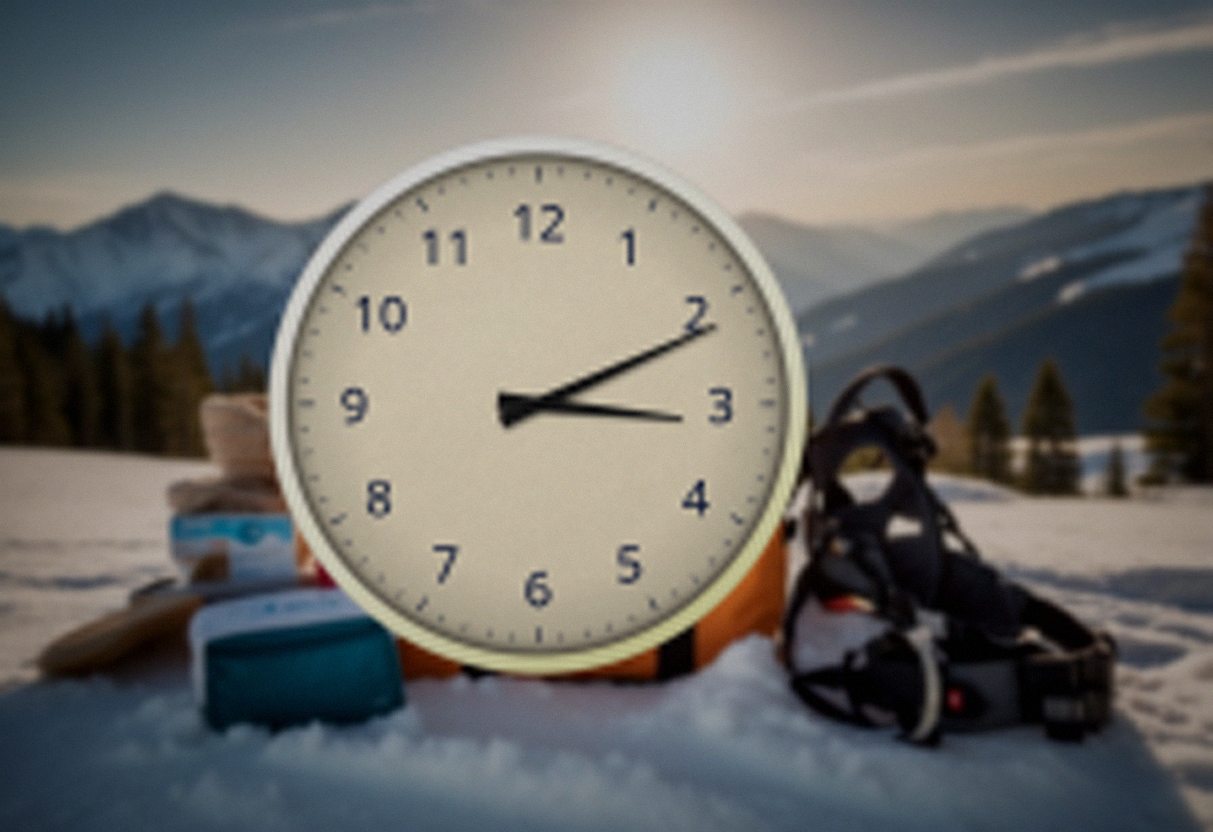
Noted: 3,11
